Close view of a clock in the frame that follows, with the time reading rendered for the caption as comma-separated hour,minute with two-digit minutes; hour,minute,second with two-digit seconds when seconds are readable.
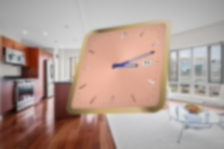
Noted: 3,12
